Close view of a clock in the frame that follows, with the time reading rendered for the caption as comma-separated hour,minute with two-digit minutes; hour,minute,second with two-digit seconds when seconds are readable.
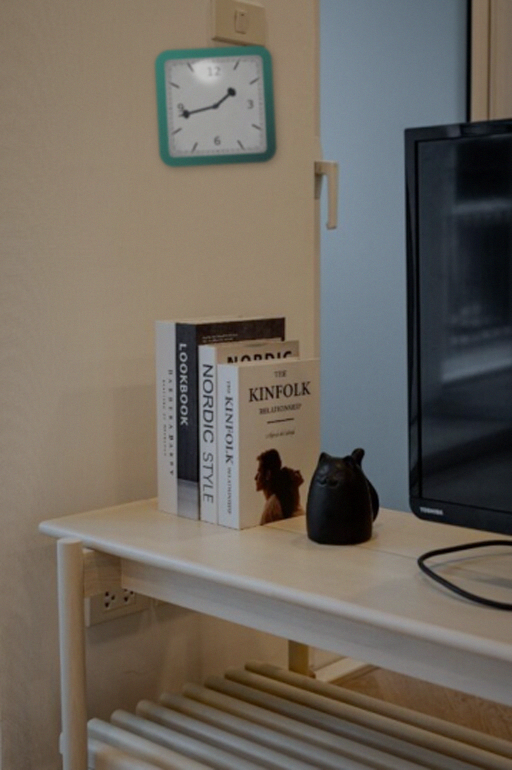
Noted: 1,43
